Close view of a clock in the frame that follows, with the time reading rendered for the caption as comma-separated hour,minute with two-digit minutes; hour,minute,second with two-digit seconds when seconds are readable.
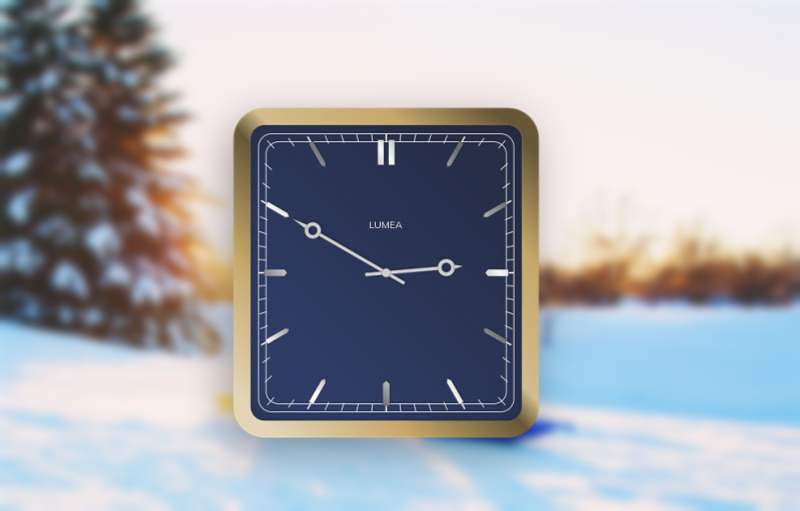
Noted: 2,50
